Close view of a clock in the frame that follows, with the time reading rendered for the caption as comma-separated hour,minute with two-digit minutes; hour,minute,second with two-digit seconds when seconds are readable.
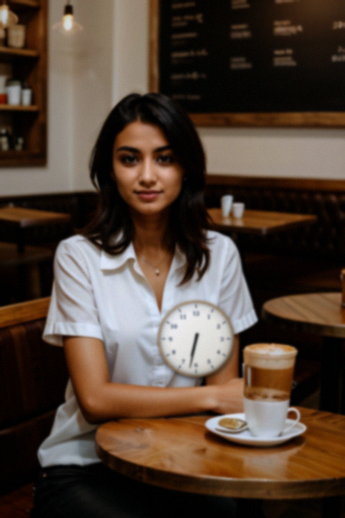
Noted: 6,32
